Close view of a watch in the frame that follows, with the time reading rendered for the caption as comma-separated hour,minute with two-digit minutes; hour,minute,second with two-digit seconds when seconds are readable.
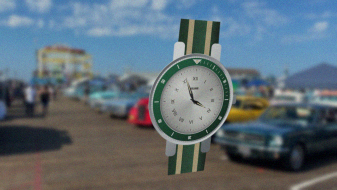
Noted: 3,56
